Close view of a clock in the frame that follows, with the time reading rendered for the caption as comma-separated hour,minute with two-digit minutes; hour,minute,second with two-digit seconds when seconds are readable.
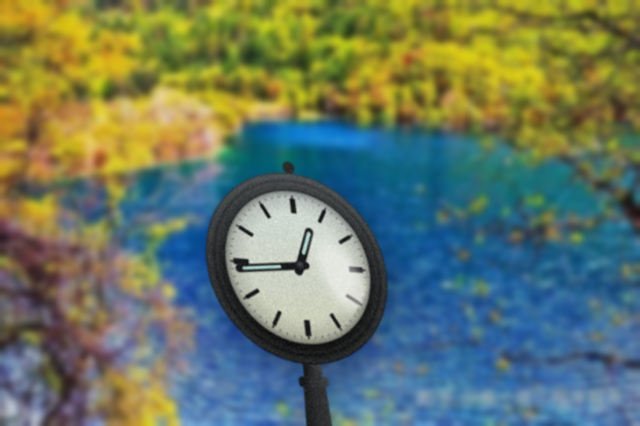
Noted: 12,44
